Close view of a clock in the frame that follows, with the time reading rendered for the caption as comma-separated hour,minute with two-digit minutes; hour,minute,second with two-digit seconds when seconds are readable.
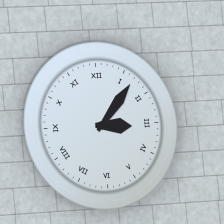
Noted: 3,07
